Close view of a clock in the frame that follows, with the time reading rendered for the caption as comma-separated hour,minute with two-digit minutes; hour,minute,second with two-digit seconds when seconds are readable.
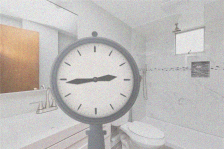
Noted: 2,44
